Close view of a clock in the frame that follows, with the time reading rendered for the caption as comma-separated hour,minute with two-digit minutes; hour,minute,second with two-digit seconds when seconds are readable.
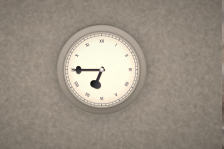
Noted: 6,45
